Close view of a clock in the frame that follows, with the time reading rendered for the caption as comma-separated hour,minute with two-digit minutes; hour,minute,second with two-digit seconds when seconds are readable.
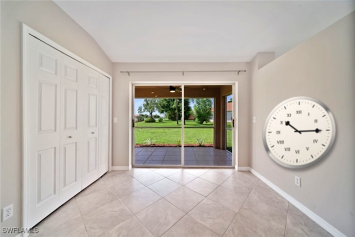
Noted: 10,15
